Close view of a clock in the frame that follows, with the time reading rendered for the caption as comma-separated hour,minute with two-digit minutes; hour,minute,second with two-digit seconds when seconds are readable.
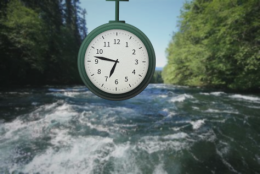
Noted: 6,47
